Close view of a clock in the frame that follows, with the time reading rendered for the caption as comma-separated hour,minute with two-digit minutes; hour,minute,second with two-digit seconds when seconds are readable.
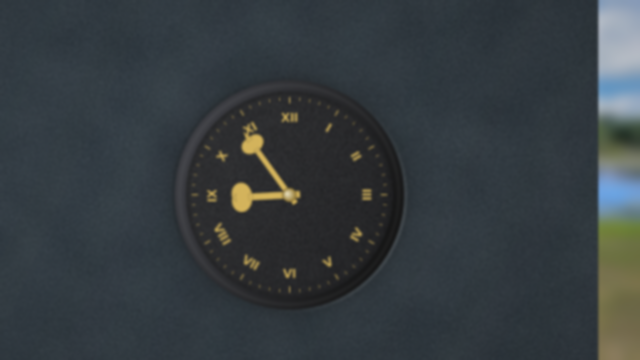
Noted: 8,54
